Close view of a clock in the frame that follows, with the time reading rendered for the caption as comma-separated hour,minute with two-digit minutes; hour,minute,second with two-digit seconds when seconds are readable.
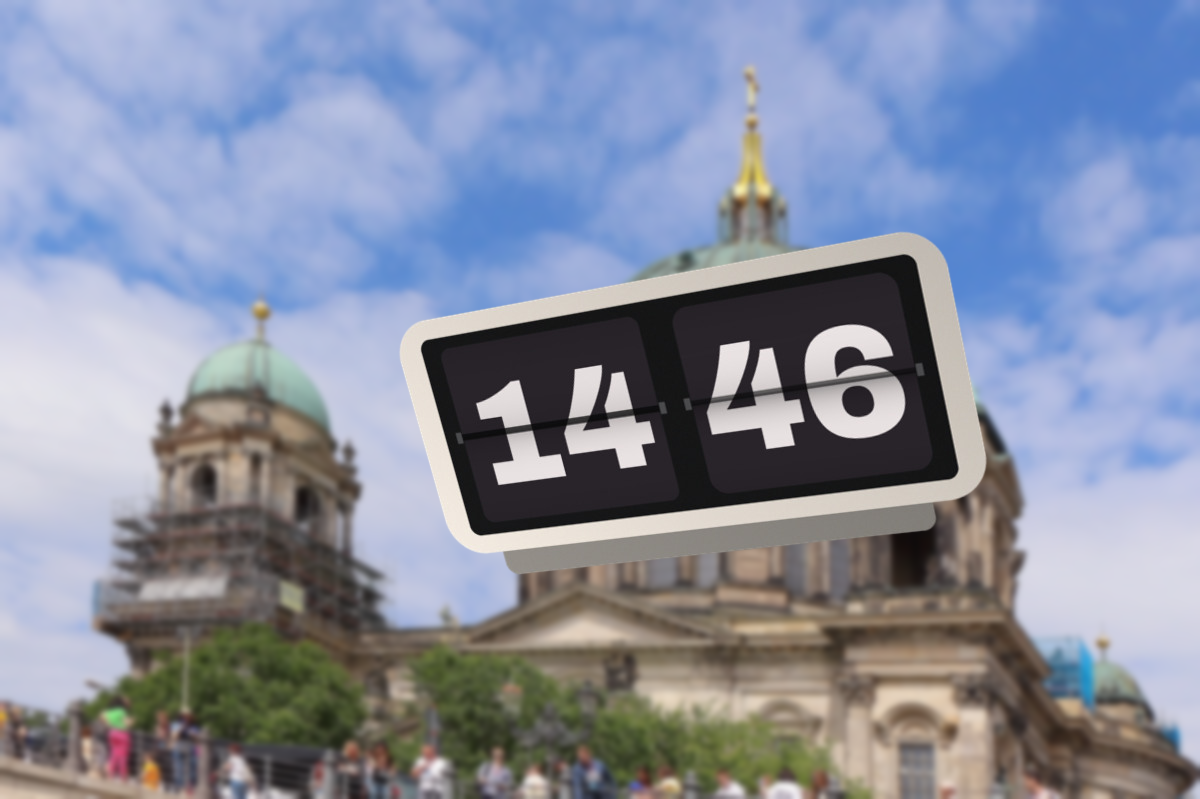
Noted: 14,46
